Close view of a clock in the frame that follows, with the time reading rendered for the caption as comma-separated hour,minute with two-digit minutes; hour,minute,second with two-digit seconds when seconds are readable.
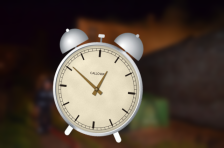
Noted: 12,51
